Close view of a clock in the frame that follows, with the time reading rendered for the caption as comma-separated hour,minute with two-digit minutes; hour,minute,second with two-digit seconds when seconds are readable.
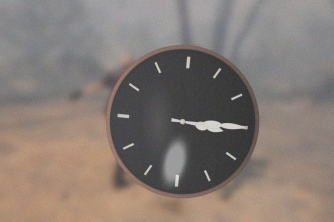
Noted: 3,15
